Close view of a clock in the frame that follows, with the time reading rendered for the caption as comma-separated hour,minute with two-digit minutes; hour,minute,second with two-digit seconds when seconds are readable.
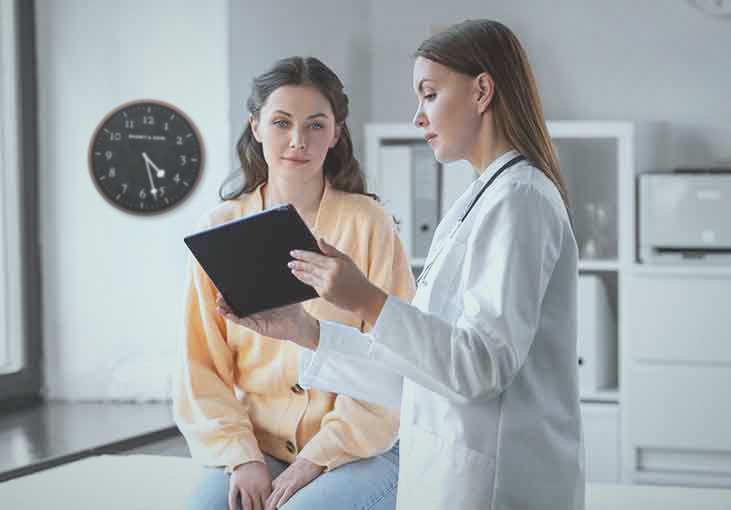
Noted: 4,27
